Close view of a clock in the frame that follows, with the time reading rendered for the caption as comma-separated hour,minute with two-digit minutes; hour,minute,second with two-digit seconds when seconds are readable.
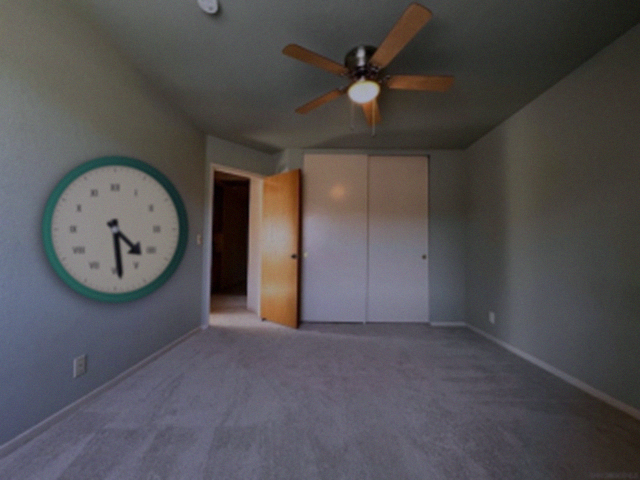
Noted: 4,29
